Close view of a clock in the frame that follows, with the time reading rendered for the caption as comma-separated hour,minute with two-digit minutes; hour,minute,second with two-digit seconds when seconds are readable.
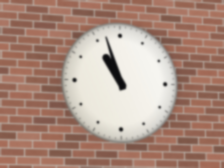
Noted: 10,57
